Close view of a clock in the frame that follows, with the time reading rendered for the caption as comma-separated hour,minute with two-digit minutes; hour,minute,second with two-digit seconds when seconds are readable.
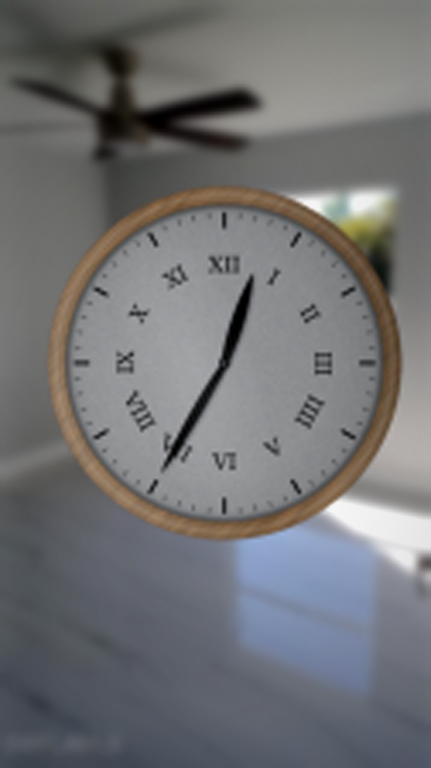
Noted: 12,35
